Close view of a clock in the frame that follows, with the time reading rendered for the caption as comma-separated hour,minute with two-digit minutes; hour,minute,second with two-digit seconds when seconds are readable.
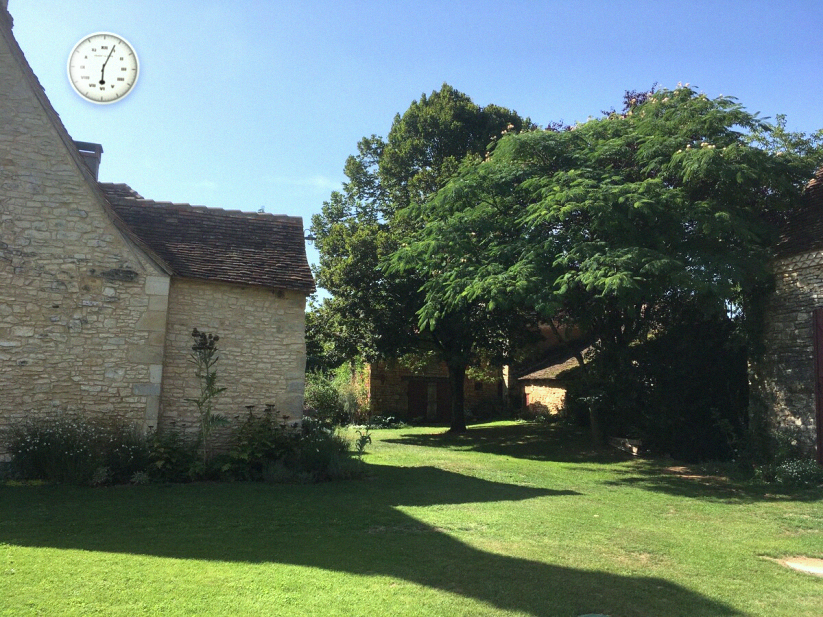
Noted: 6,04
